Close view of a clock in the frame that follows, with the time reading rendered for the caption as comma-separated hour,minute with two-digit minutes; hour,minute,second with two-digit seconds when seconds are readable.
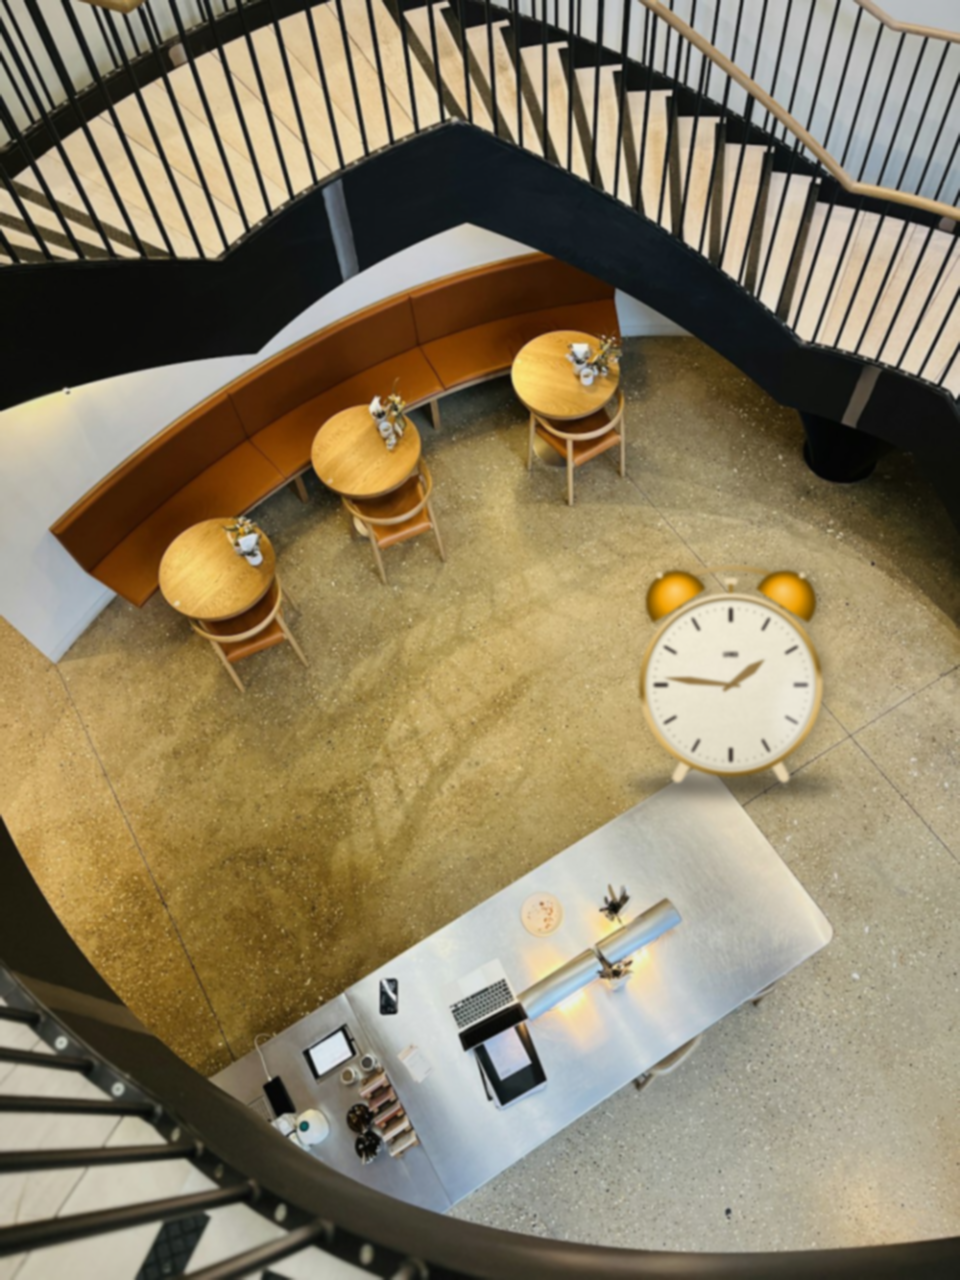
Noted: 1,46
